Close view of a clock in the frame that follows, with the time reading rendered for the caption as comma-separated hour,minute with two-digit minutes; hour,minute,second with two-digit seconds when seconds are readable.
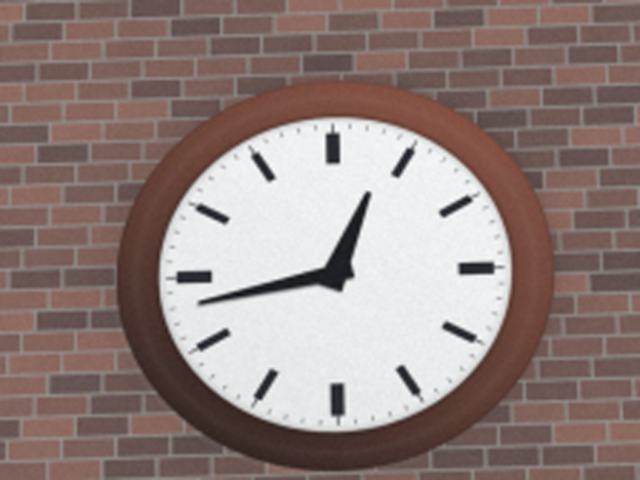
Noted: 12,43
